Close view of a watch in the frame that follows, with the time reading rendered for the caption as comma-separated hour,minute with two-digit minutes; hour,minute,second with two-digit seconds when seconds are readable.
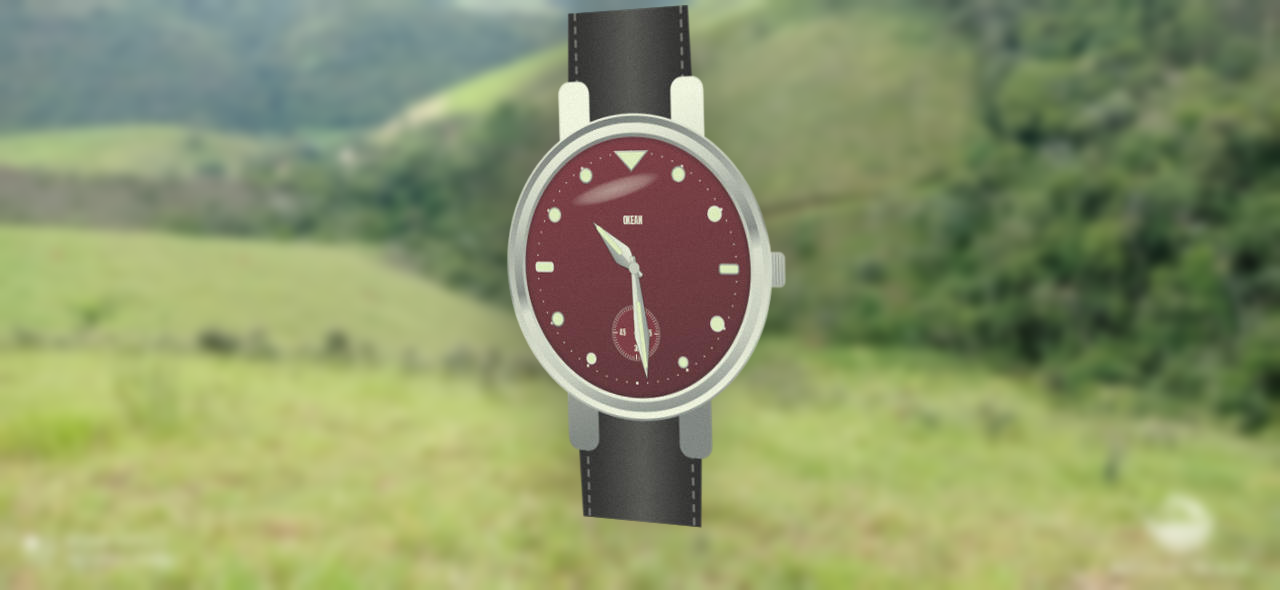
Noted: 10,29
